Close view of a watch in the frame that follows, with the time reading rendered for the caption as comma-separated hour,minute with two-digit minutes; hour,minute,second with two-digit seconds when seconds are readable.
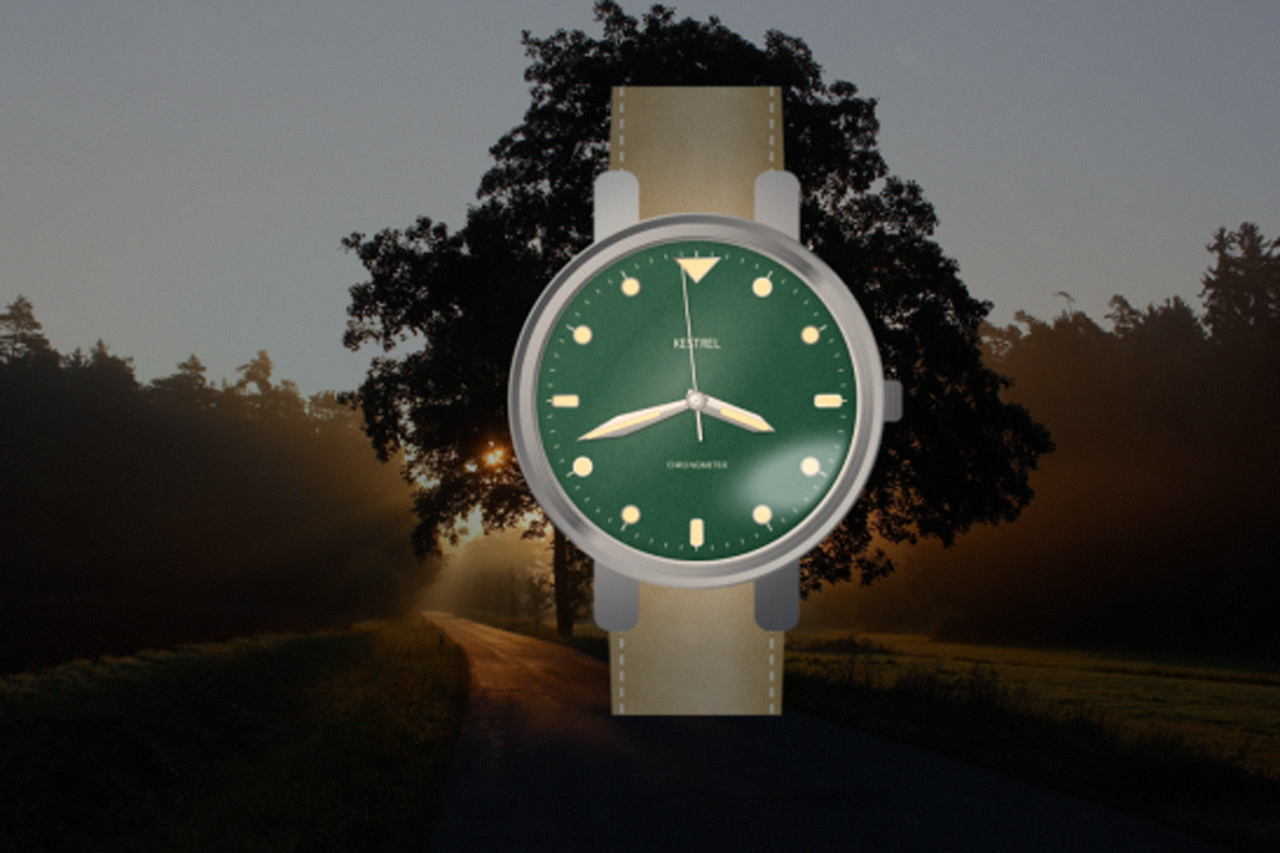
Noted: 3,41,59
